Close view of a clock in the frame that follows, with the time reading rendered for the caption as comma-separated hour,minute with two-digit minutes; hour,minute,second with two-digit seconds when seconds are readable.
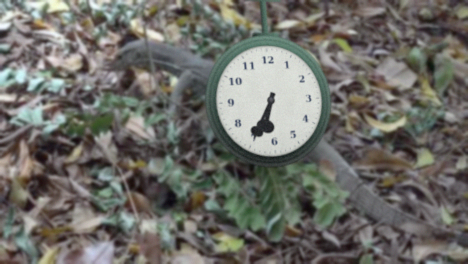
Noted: 6,35
